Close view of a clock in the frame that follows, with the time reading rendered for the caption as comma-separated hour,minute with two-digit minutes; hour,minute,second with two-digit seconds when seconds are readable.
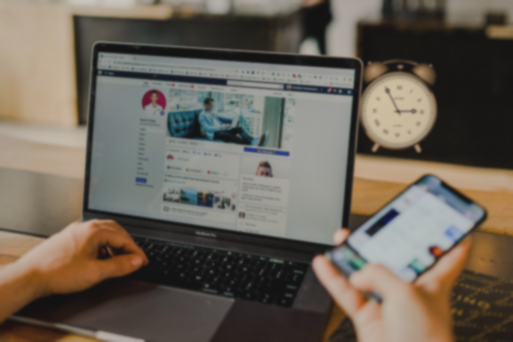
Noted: 2,55
